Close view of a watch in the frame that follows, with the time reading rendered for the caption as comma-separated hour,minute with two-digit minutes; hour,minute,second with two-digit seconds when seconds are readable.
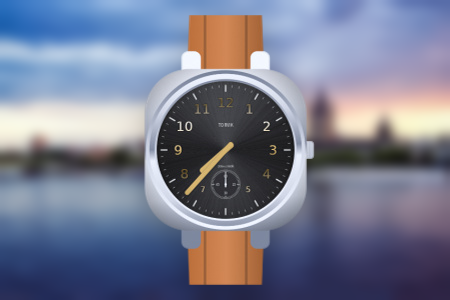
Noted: 7,37
